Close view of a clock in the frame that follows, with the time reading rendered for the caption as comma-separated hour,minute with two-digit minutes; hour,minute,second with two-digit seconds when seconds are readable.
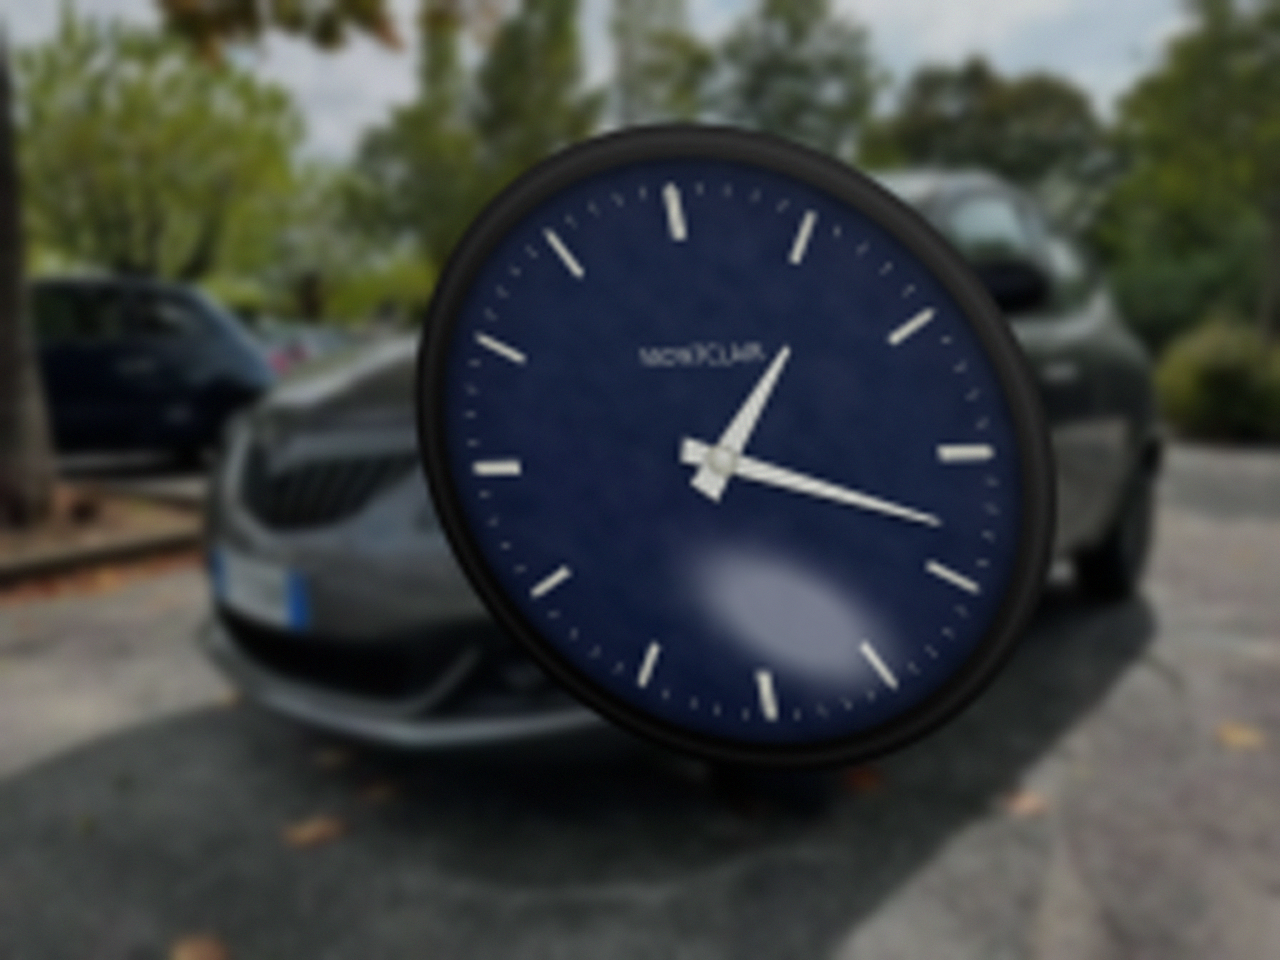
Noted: 1,18
